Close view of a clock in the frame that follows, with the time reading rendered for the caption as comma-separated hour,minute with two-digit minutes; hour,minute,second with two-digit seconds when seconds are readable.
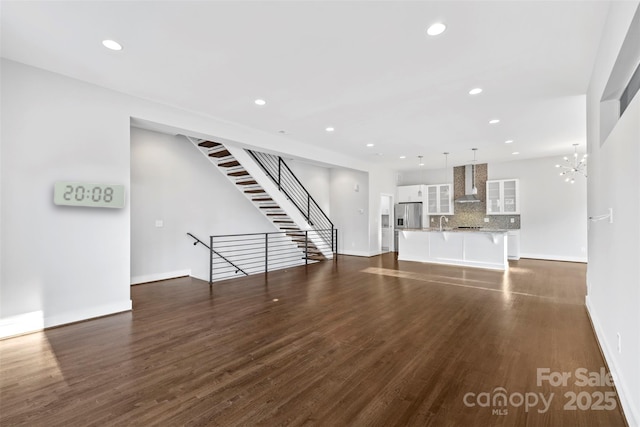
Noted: 20,08
